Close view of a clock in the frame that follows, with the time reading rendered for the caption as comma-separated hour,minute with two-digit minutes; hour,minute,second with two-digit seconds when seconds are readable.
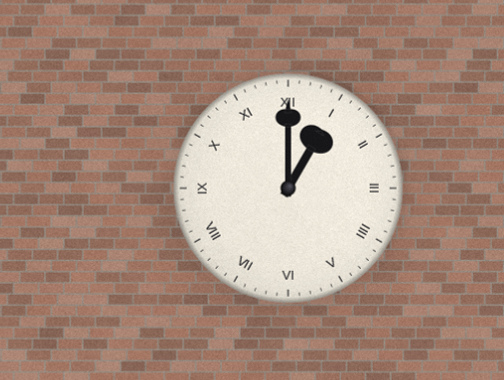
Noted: 1,00
